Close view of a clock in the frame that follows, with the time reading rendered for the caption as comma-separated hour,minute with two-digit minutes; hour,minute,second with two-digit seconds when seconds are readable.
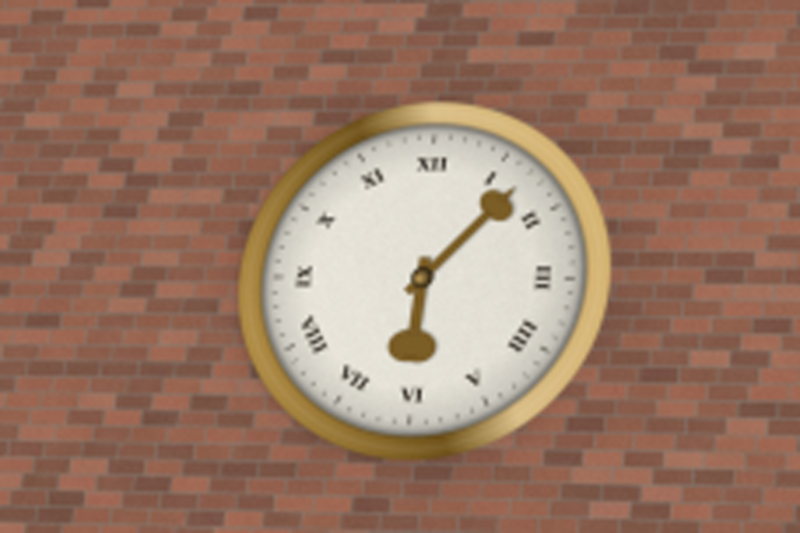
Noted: 6,07
